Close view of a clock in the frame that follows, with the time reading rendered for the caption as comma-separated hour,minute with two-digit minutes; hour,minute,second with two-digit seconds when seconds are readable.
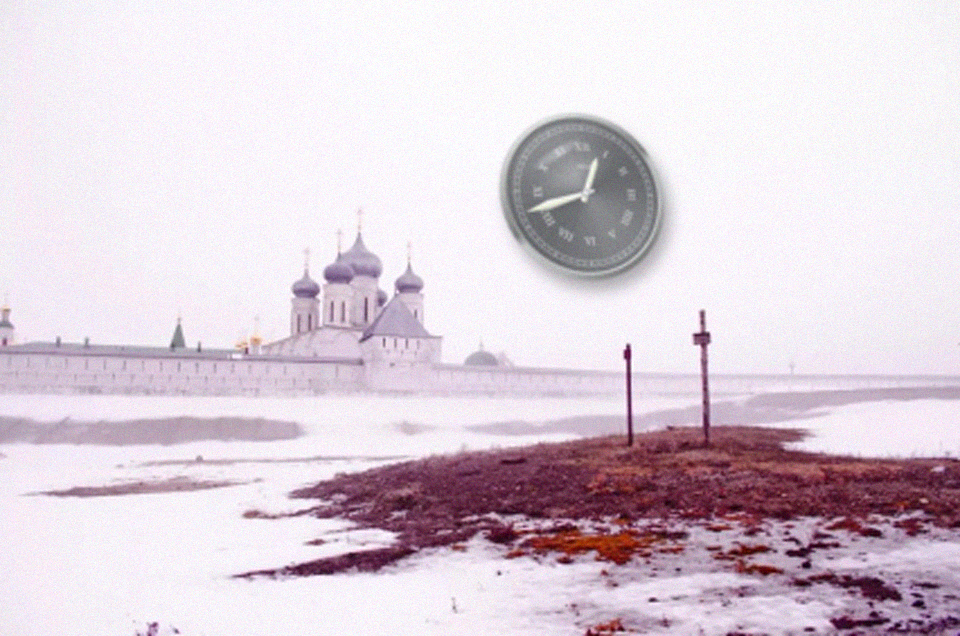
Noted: 12,42
